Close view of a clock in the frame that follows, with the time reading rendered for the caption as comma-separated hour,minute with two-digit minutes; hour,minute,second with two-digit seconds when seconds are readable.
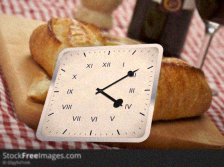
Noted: 4,09
